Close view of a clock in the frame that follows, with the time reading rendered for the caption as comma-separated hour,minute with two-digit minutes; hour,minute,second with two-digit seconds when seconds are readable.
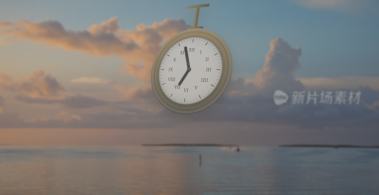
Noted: 6,57
